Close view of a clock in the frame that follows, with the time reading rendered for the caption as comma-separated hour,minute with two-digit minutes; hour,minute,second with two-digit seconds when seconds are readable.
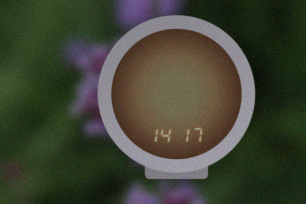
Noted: 14,17
